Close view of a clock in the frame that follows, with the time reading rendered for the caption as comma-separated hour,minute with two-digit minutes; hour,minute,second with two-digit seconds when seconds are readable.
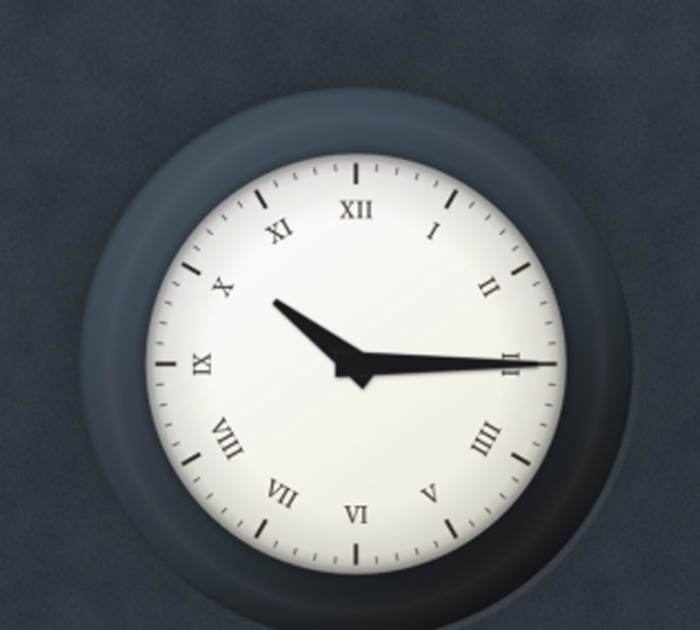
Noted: 10,15
